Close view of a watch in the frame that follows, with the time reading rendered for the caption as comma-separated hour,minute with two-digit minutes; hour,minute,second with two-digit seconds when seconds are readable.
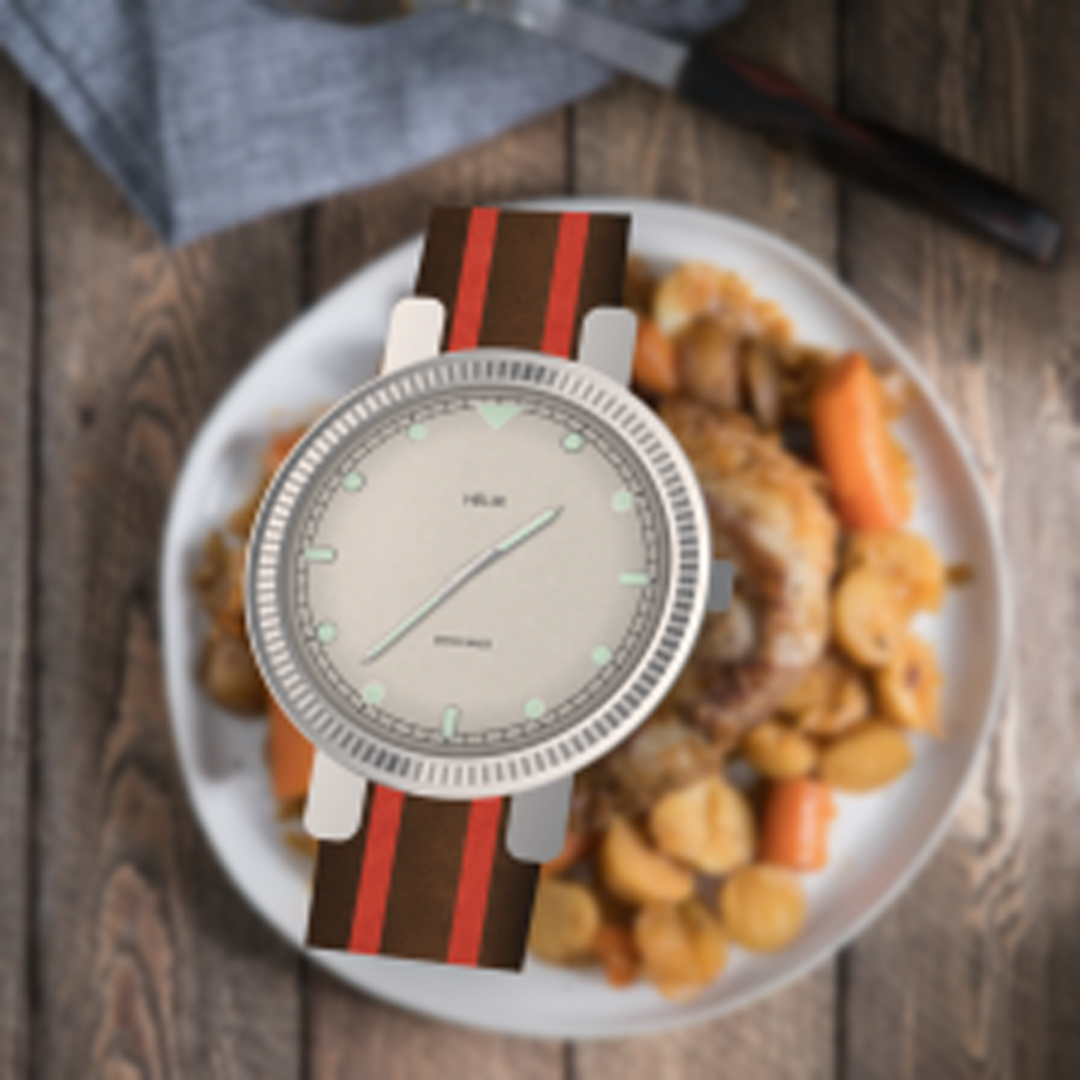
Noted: 1,37
